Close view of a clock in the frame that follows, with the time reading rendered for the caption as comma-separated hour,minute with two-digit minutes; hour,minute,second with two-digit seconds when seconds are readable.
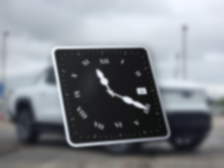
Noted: 11,20
